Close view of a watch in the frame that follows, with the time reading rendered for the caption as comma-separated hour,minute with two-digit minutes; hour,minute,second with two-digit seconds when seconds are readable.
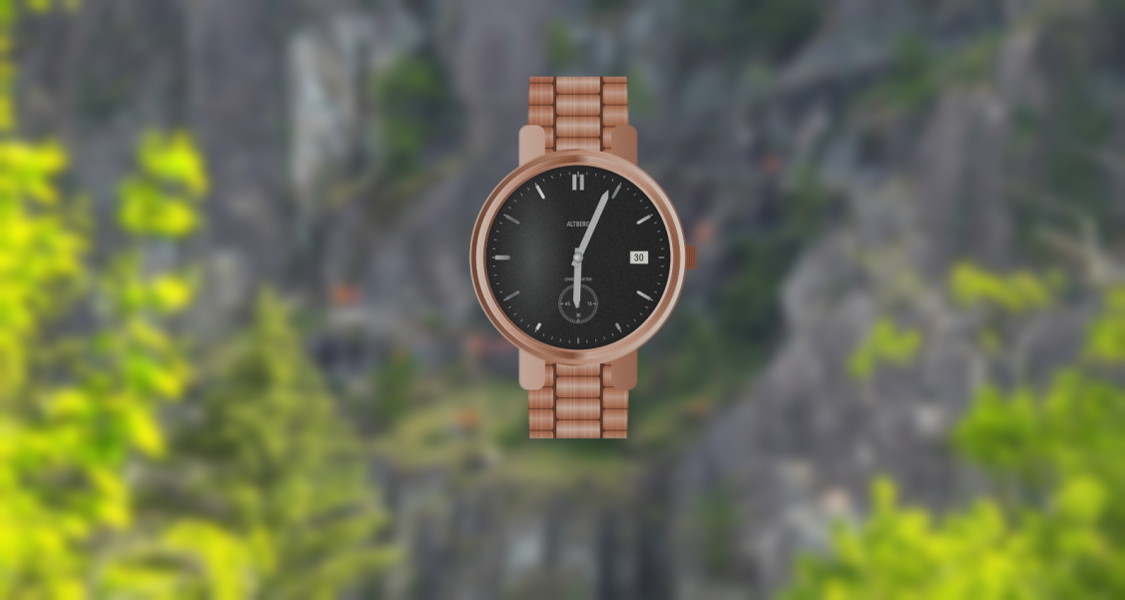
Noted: 6,04
